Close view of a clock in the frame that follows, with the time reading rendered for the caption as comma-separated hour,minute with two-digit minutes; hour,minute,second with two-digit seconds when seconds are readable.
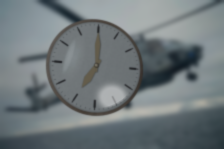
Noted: 7,00
